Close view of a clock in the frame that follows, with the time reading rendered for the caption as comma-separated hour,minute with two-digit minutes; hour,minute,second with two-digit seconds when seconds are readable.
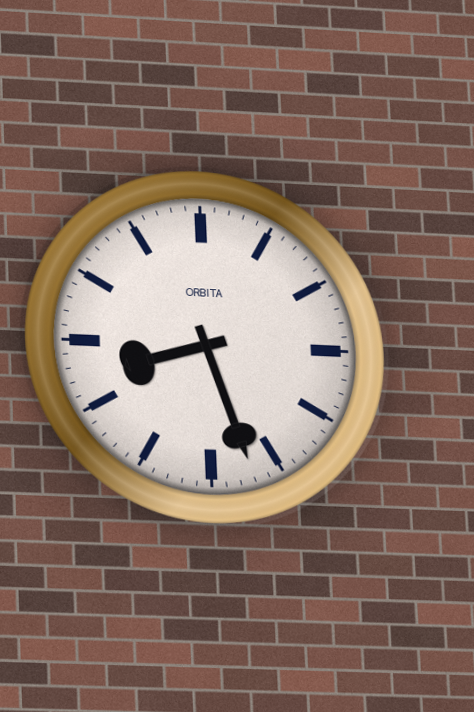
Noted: 8,27
